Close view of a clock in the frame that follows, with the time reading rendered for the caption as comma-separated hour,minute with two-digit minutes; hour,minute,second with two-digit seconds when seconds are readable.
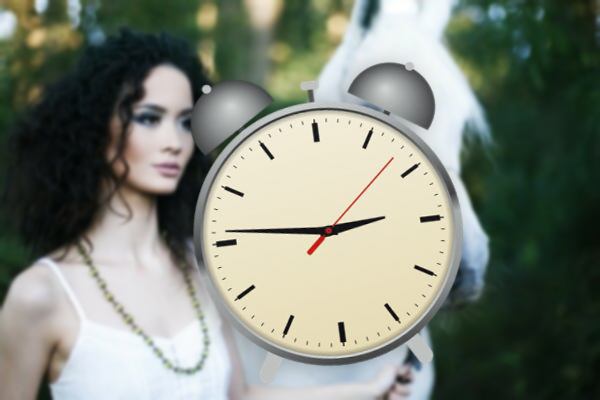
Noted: 2,46,08
